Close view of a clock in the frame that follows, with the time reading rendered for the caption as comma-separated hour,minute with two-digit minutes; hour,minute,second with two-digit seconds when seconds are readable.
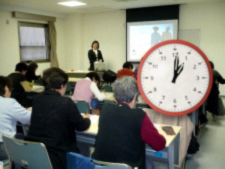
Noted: 1,01
